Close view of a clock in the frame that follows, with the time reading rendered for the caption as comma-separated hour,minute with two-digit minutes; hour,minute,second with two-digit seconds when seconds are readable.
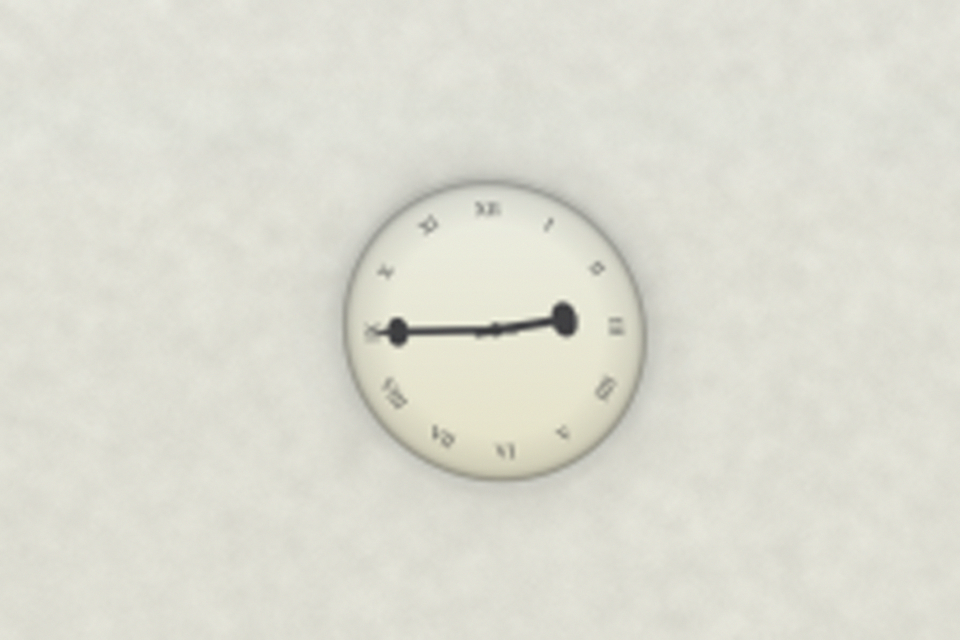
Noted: 2,45
